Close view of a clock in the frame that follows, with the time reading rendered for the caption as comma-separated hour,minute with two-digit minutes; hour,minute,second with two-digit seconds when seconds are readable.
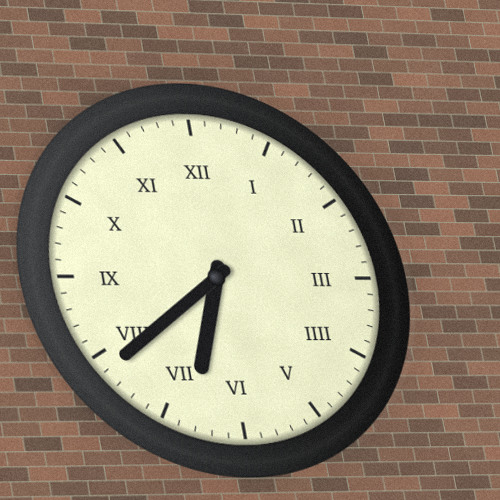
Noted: 6,39
